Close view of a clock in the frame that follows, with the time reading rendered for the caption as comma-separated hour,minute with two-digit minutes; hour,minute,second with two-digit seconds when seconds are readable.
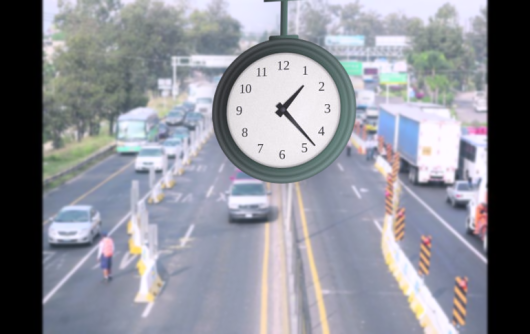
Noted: 1,23
